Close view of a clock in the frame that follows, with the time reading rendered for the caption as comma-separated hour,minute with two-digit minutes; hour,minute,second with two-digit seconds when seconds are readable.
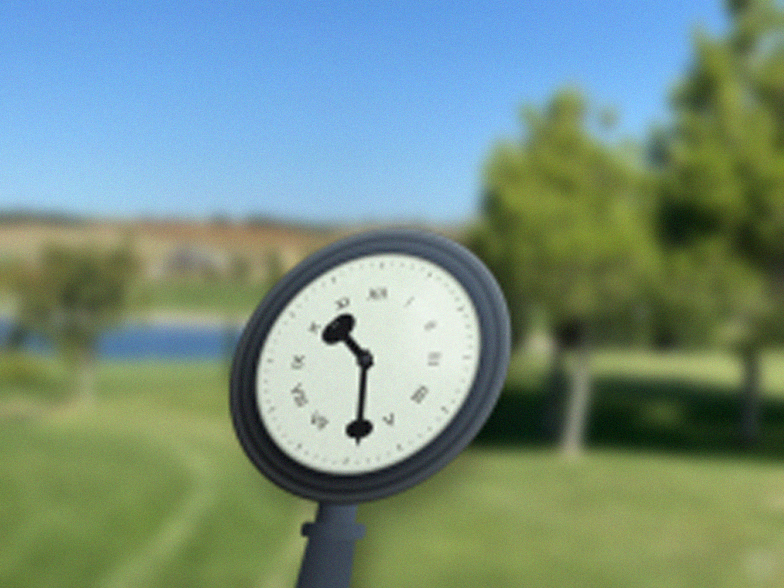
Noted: 10,29
